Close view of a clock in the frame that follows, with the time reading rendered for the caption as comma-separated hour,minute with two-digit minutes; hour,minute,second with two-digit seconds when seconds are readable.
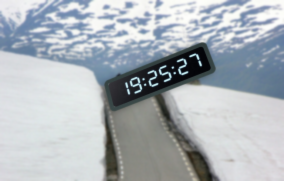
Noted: 19,25,27
